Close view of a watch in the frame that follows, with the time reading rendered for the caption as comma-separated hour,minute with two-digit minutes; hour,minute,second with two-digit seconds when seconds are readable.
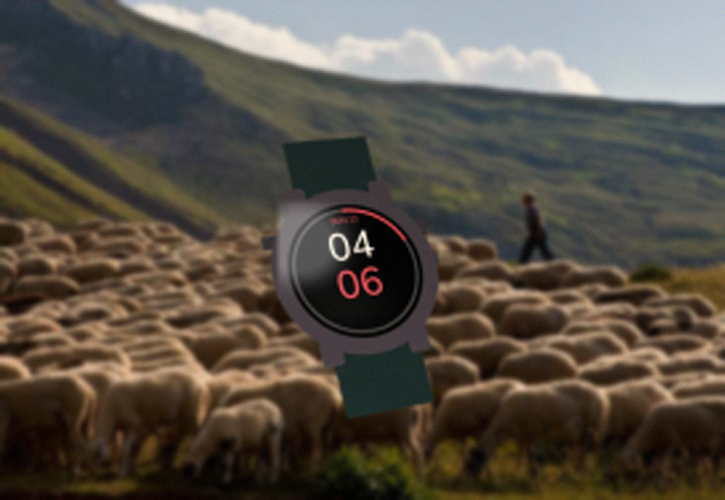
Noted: 4,06
